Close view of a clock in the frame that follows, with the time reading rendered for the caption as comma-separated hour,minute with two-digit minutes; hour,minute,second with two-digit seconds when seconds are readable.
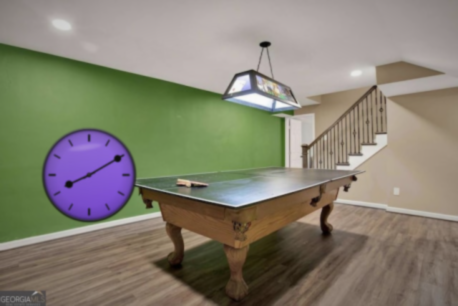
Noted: 8,10
